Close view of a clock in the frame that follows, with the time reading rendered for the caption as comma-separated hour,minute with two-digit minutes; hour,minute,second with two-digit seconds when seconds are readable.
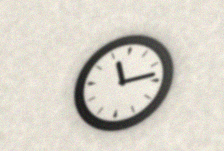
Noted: 11,13
